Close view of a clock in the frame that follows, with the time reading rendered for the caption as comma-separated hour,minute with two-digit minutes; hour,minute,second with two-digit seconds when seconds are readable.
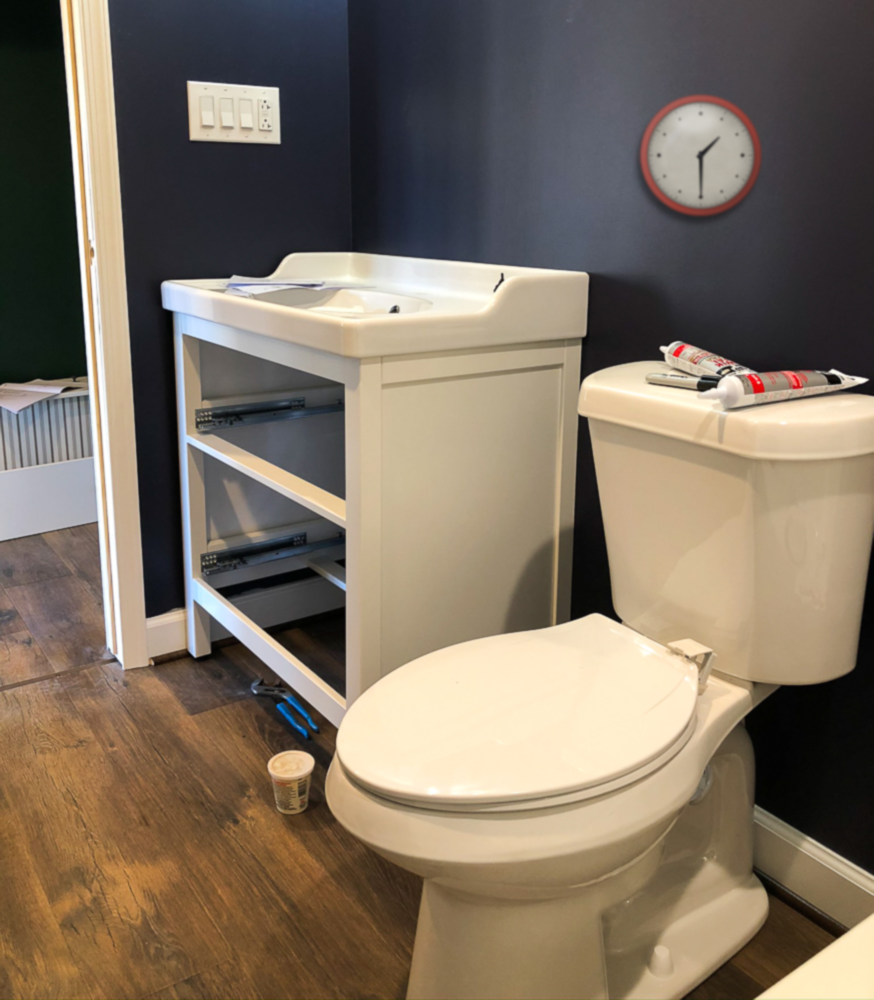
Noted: 1,30
